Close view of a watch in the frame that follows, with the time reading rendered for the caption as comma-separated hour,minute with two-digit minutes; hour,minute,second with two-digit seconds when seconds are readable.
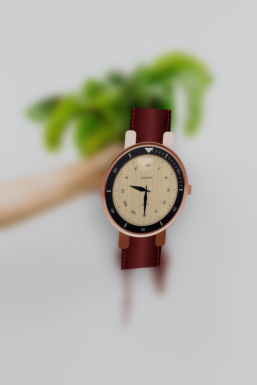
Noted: 9,30
